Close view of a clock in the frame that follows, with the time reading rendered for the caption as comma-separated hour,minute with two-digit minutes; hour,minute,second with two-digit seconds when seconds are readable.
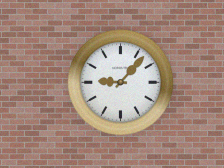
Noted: 9,07
